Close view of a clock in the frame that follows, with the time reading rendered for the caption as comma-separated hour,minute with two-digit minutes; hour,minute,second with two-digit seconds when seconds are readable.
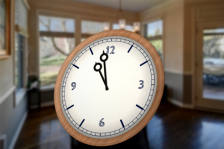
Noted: 10,58
